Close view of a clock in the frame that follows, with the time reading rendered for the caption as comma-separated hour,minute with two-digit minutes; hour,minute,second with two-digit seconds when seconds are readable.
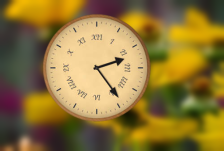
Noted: 2,24
